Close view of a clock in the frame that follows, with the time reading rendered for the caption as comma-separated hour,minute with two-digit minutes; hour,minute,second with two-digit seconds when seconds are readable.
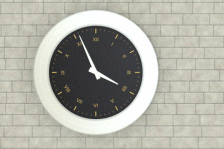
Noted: 3,56
